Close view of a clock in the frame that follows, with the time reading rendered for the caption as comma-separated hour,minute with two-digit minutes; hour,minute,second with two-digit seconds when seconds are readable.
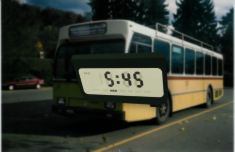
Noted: 5,45
